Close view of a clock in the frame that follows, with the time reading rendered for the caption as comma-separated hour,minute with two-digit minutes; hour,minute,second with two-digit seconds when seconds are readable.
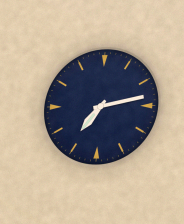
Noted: 7,13
